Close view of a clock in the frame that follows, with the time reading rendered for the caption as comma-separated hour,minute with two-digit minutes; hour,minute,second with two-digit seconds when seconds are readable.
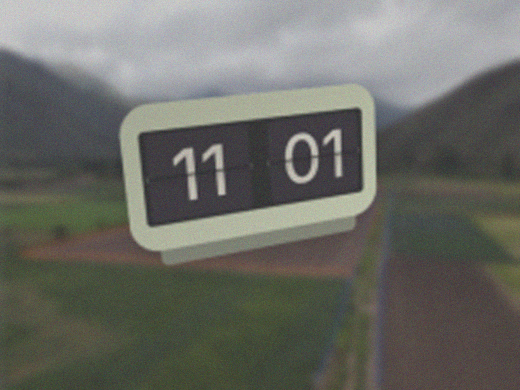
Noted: 11,01
